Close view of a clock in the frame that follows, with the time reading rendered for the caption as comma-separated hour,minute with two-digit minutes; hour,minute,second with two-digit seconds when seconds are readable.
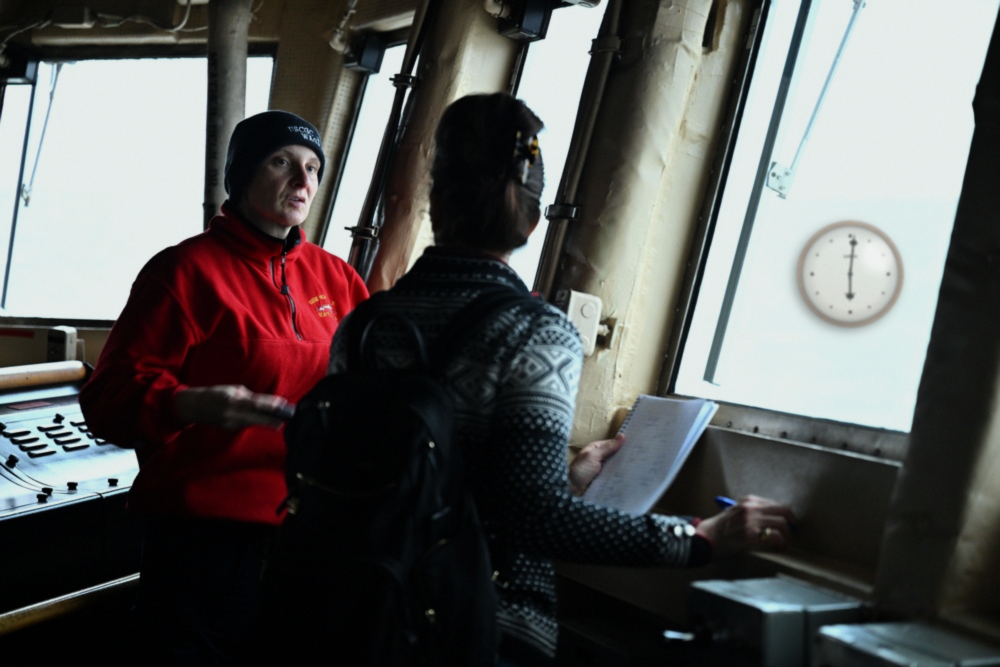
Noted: 6,01
